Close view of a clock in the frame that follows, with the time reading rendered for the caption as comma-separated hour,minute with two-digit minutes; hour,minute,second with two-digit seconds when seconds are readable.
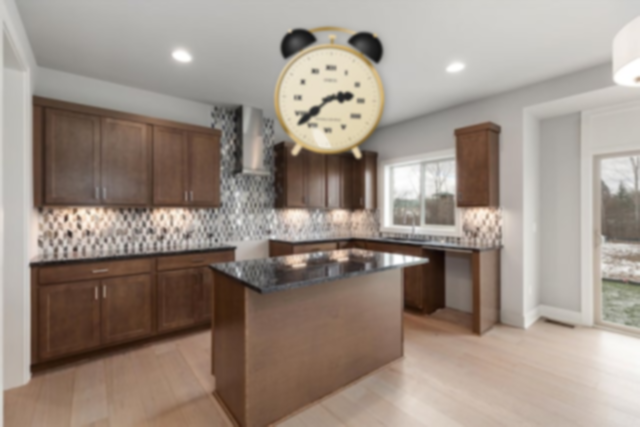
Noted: 2,38
